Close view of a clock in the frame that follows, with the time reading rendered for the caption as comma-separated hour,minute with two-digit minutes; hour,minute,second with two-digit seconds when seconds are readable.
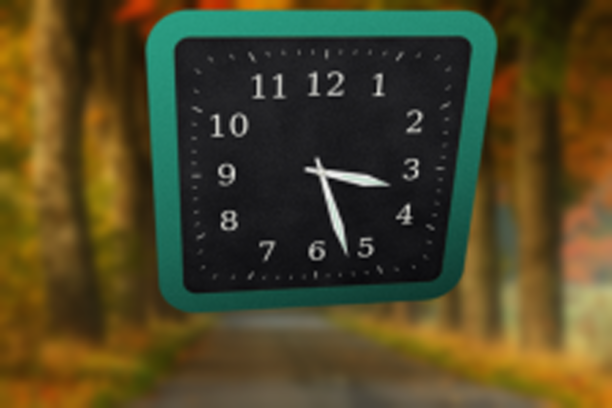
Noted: 3,27
